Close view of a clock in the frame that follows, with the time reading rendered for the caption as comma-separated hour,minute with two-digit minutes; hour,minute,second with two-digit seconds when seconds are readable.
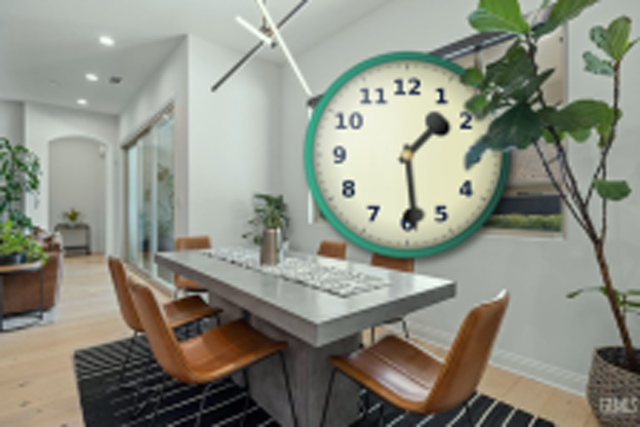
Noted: 1,29
